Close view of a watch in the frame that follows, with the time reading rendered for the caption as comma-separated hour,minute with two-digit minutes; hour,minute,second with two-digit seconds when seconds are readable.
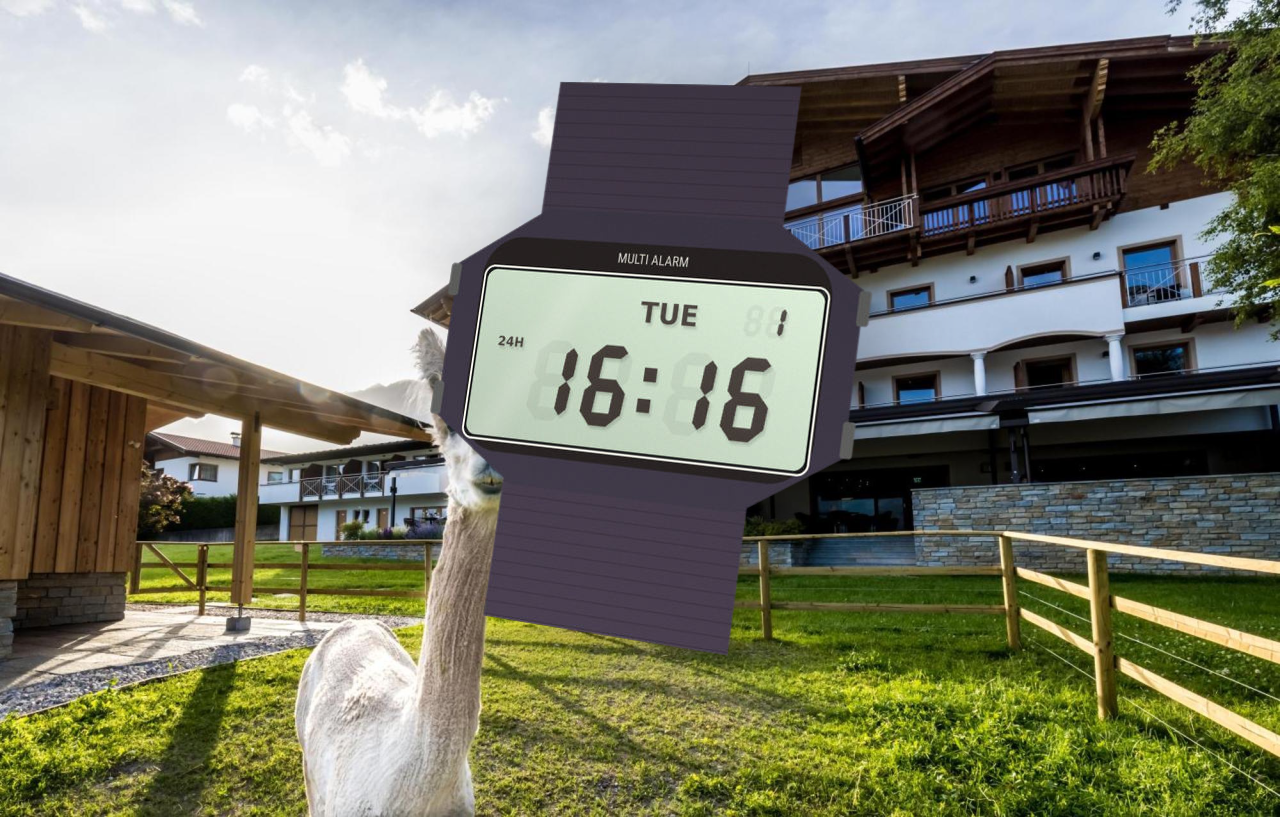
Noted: 16,16
